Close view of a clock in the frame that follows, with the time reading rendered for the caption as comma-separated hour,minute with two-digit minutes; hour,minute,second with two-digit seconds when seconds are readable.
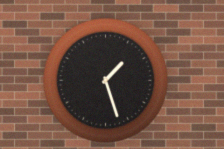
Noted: 1,27
